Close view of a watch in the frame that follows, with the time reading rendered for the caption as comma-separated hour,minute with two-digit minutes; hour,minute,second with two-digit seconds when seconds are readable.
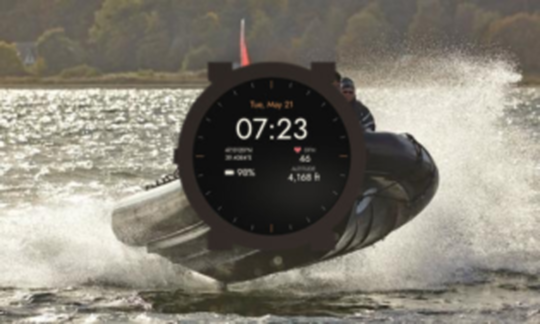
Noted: 7,23
